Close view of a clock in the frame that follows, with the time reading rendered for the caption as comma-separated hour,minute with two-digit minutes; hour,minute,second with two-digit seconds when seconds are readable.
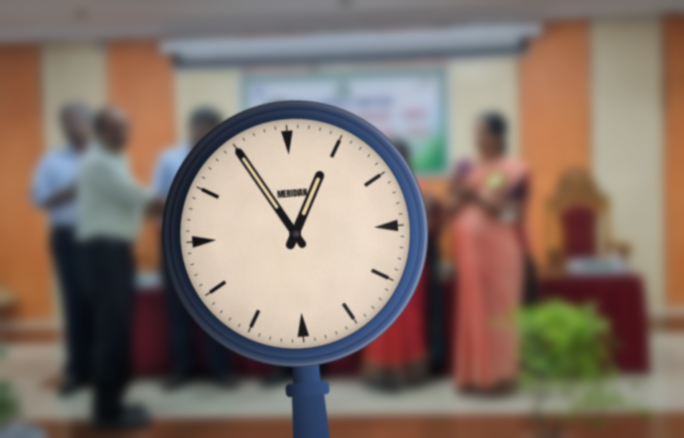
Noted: 12,55
